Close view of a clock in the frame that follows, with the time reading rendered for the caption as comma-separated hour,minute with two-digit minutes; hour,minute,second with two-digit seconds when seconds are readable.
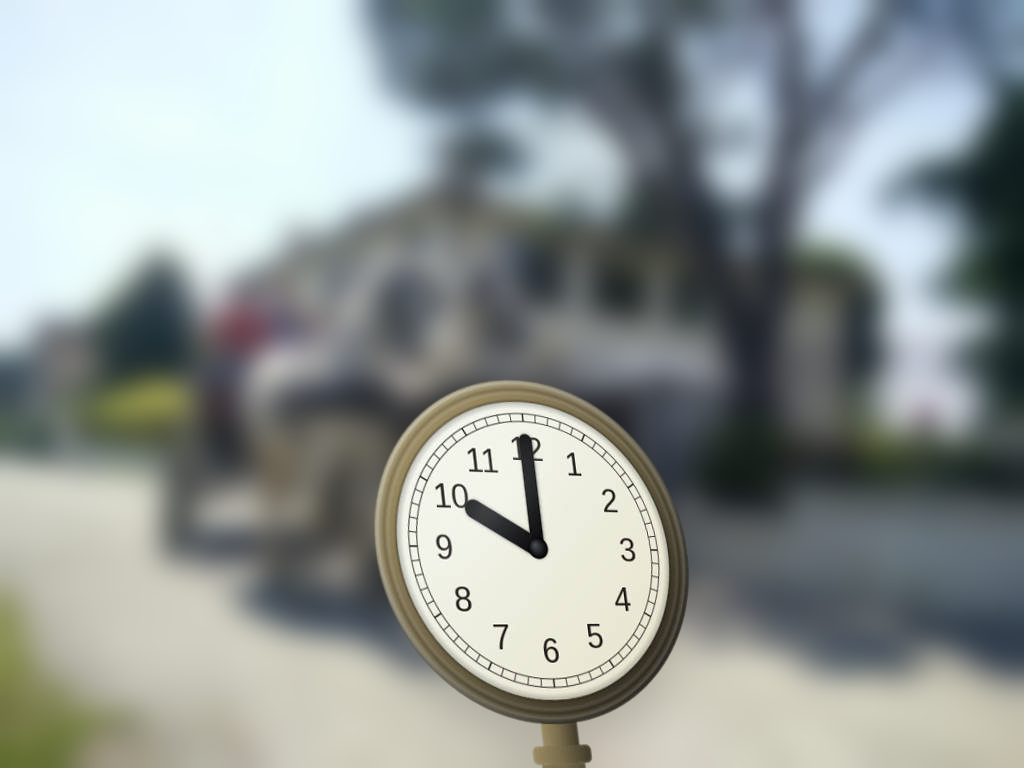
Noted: 10,00
